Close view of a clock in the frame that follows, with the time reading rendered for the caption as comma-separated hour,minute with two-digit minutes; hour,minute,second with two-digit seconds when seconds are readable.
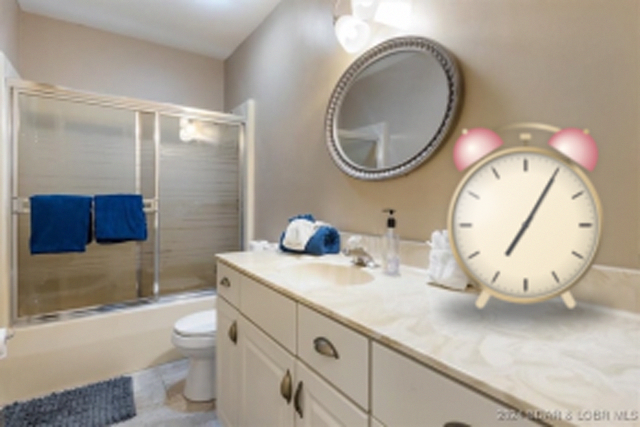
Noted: 7,05
